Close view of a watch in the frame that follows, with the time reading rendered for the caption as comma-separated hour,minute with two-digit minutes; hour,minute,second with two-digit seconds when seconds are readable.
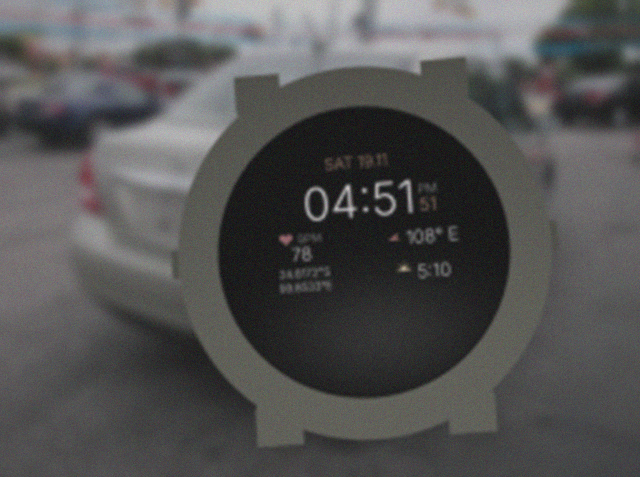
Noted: 4,51
